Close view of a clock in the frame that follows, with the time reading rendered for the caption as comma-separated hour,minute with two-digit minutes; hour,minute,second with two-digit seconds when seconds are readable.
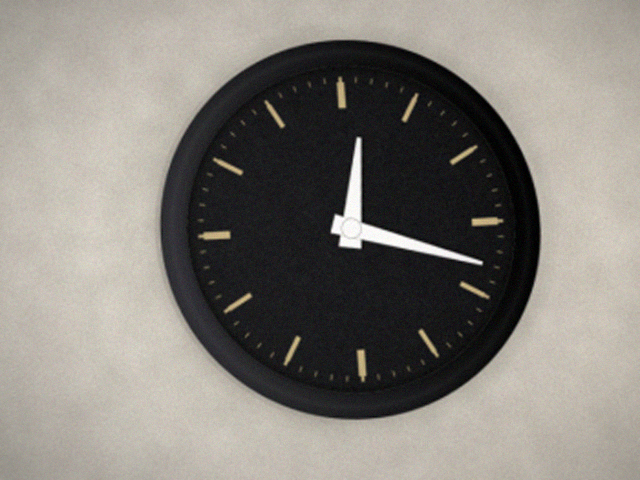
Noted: 12,18
